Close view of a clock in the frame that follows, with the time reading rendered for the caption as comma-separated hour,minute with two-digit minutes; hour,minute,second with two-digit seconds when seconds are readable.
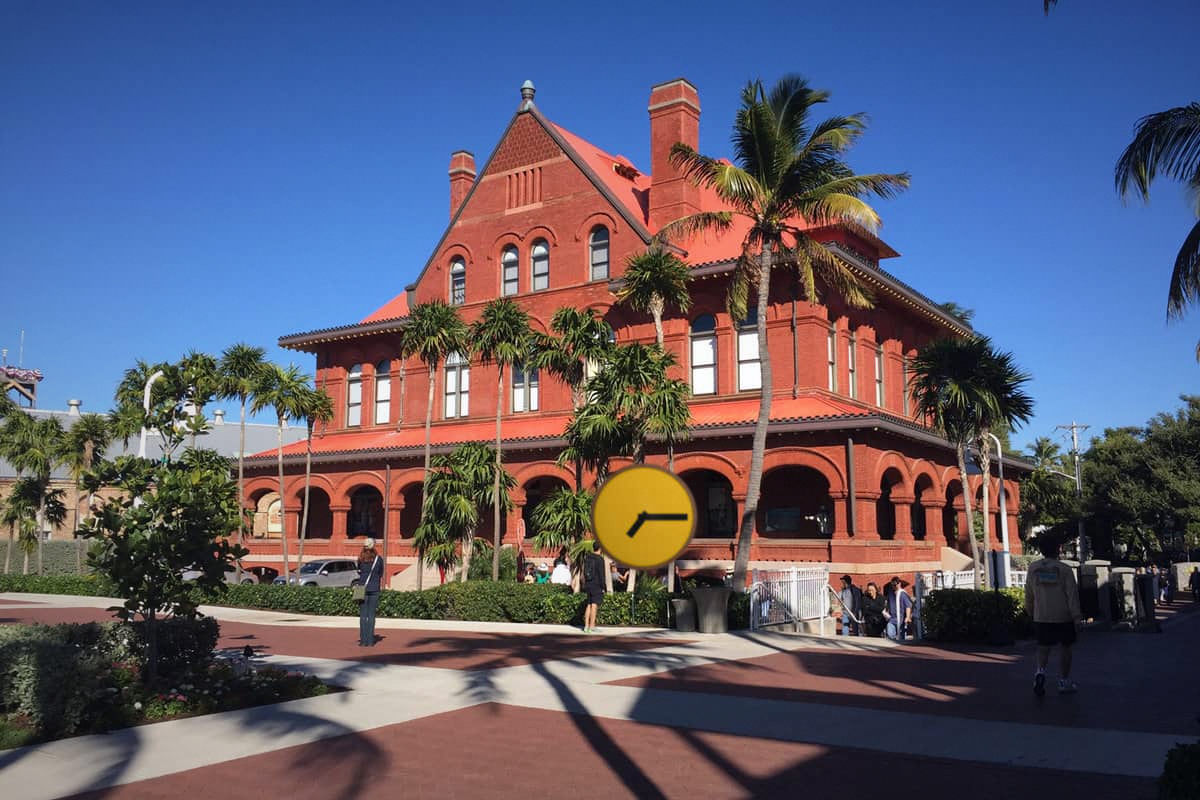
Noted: 7,15
